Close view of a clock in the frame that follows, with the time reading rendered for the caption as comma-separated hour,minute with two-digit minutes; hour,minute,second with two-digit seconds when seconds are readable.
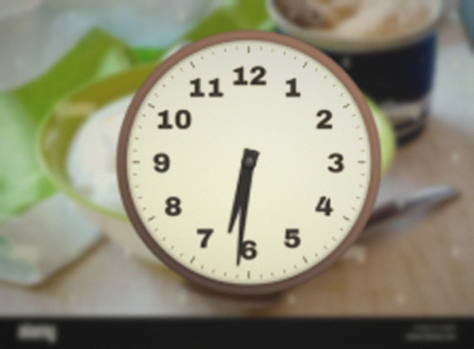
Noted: 6,31
